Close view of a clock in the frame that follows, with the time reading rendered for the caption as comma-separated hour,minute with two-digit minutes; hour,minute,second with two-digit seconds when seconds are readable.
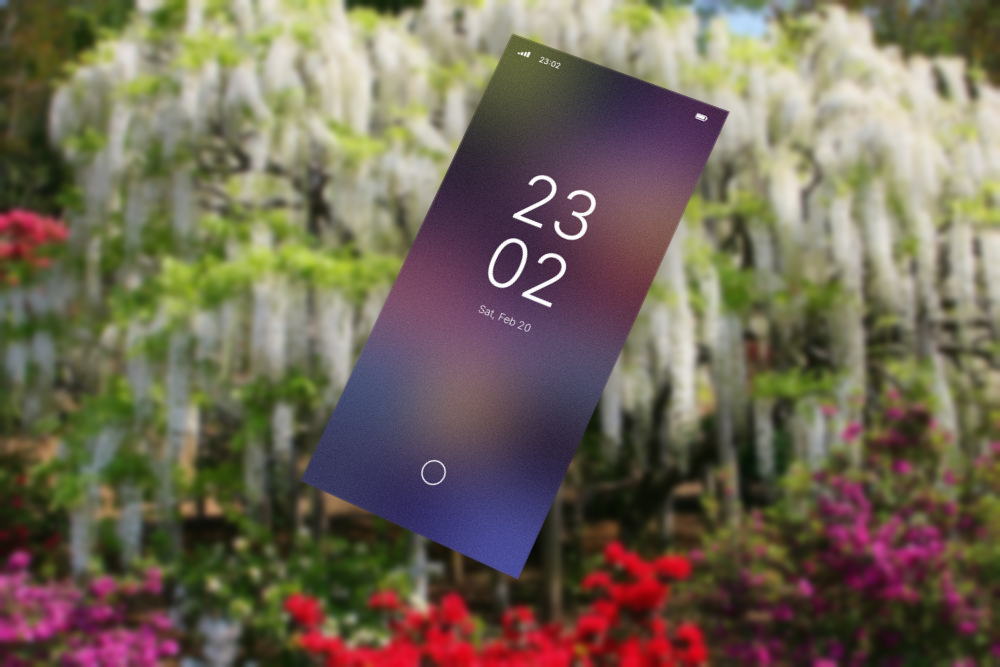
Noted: 23,02
